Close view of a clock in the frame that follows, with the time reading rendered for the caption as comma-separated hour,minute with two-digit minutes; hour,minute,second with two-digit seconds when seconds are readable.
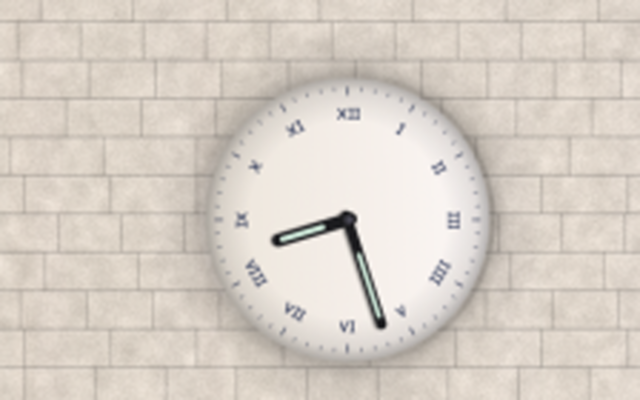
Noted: 8,27
